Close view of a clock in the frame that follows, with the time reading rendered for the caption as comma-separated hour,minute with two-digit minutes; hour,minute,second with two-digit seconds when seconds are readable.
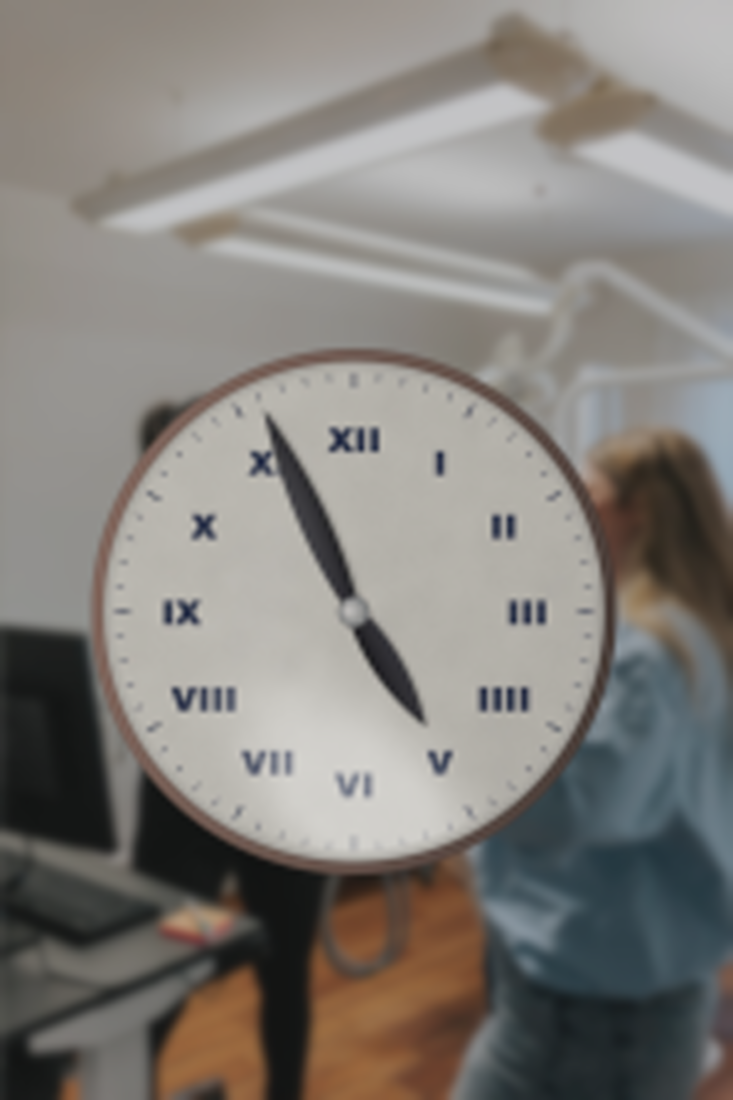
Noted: 4,56
